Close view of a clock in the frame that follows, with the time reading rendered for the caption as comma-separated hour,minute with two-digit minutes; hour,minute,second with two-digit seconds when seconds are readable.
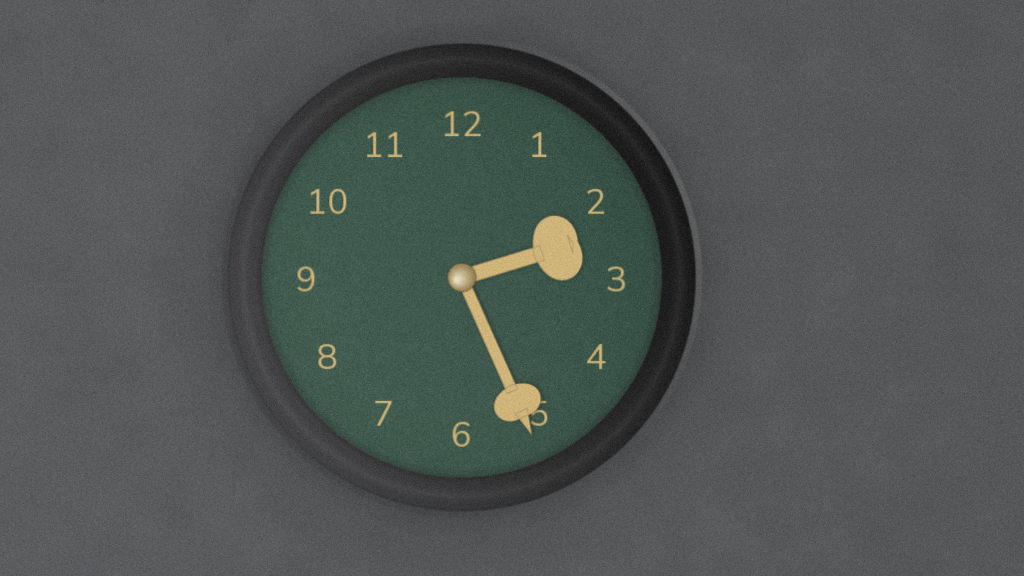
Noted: 2,26
